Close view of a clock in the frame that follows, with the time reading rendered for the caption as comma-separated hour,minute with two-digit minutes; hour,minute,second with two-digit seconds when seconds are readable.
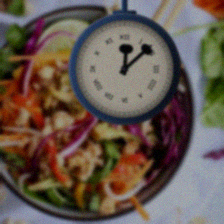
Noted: 12,08
